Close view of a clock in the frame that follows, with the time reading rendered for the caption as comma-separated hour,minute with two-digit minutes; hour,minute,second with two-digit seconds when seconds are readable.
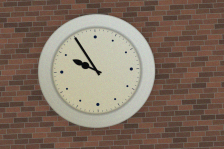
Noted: 9,55
